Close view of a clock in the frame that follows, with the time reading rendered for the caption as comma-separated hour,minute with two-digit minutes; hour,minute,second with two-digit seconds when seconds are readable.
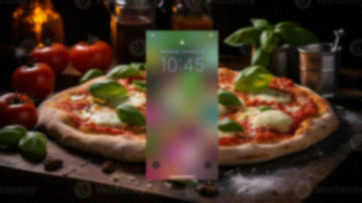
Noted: 10,45
